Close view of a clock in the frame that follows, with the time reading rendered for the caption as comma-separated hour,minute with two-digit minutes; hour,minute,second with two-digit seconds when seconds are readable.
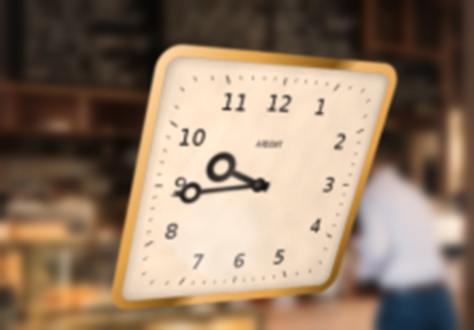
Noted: 9,44
